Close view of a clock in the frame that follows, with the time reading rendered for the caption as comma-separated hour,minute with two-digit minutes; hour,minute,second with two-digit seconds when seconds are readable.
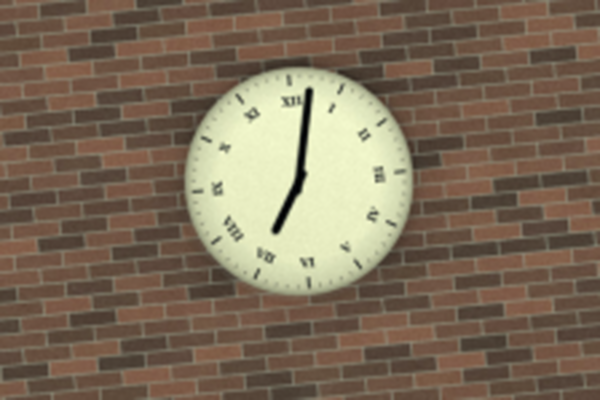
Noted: 7,02
